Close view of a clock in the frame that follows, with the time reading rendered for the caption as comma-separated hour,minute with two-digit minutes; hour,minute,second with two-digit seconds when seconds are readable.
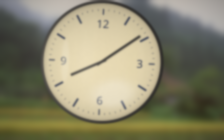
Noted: 8,09
